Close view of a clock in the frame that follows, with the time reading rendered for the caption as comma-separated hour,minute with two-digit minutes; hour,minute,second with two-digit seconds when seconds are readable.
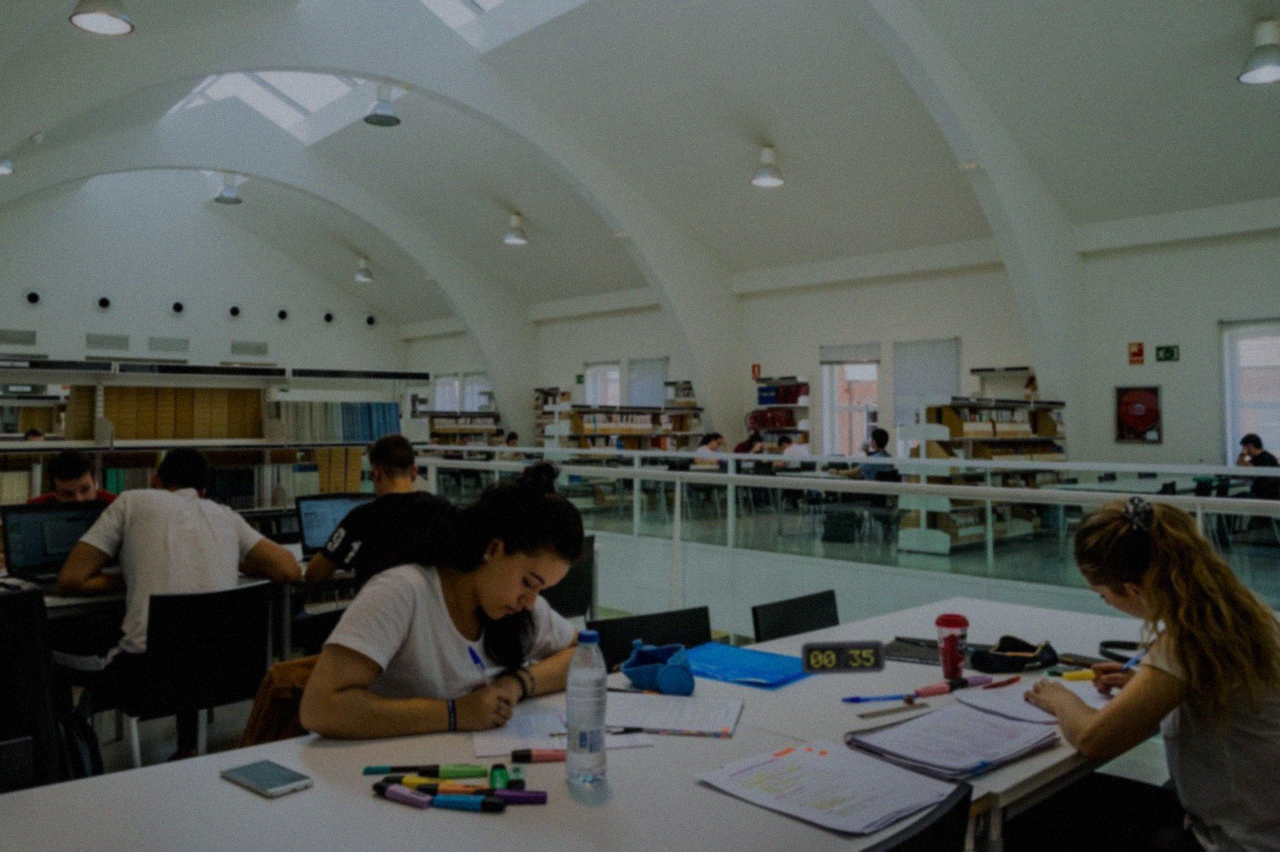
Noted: 0,35
